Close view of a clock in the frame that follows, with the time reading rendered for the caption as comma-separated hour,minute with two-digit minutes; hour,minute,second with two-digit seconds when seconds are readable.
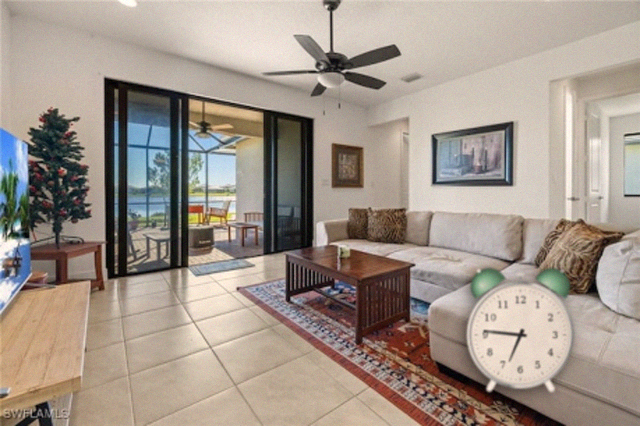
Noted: 6,46
